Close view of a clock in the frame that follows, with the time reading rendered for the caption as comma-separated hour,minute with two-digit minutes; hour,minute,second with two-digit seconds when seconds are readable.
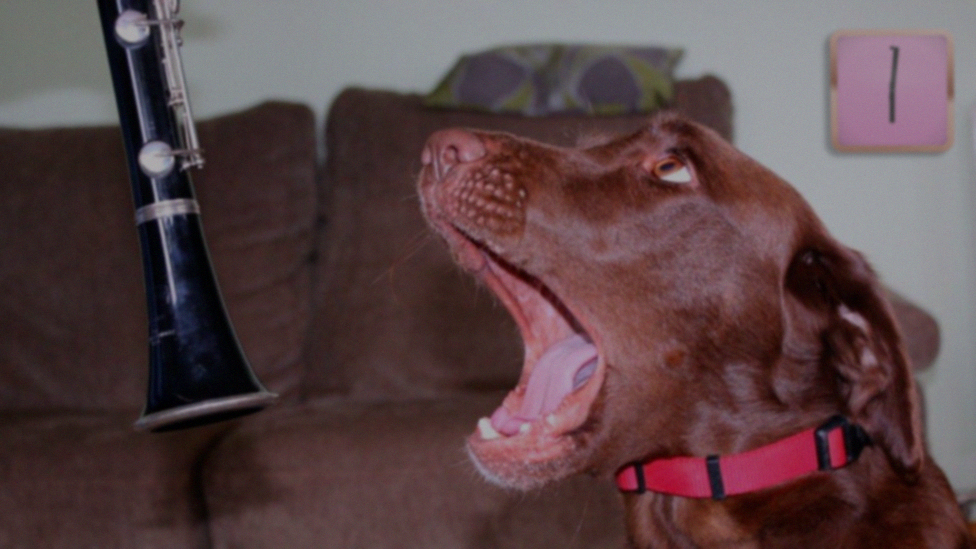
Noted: 6,01
